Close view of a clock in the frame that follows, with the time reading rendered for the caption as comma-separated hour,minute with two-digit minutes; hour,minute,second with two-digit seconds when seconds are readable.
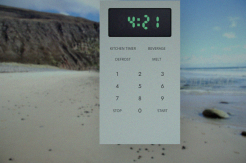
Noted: 4,21
